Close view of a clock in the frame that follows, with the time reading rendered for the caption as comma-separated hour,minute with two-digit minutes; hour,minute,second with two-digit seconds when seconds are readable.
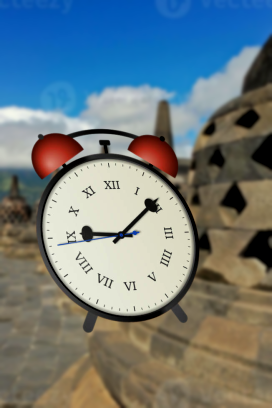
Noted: 9,08,44
